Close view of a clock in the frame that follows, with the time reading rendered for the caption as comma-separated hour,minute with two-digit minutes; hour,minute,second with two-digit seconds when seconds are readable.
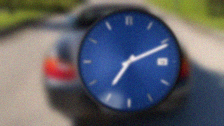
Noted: 7,11
